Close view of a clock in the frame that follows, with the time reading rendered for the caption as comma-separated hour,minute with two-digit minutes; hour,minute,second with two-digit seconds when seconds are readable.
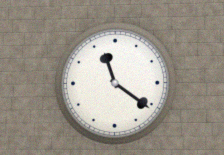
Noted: 11,21
